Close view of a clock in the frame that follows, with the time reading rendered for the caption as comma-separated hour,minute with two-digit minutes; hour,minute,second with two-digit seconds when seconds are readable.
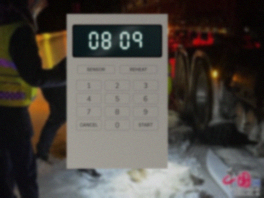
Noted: 8,09
